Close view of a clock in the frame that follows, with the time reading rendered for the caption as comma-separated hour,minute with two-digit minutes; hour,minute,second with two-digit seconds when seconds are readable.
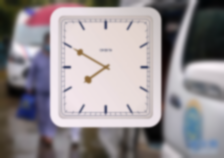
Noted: 7,50
